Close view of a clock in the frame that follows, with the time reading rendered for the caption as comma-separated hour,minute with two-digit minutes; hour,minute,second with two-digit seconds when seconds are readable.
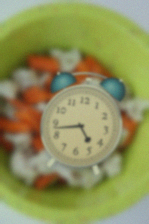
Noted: 4,43
